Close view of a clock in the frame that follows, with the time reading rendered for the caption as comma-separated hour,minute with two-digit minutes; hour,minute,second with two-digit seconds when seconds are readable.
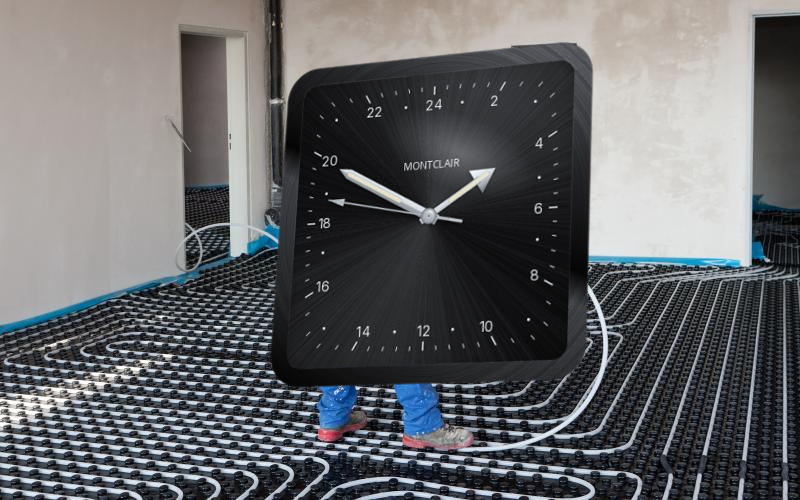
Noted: 3,49,47
